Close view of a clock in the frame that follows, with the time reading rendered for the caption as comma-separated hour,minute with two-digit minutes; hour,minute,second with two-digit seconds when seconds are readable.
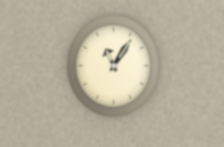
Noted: 11,06
